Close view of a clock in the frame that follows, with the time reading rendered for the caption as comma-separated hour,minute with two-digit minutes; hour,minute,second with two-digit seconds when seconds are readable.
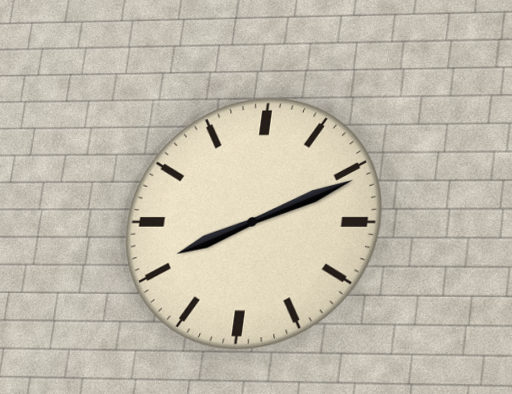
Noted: 8,11
